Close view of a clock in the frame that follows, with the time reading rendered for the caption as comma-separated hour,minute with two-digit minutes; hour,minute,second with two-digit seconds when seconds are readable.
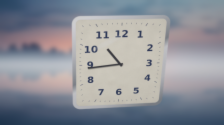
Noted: 10,44
